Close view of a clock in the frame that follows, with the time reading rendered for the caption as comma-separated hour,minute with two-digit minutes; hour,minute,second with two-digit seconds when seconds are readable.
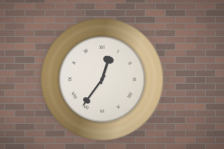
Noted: 12,36
